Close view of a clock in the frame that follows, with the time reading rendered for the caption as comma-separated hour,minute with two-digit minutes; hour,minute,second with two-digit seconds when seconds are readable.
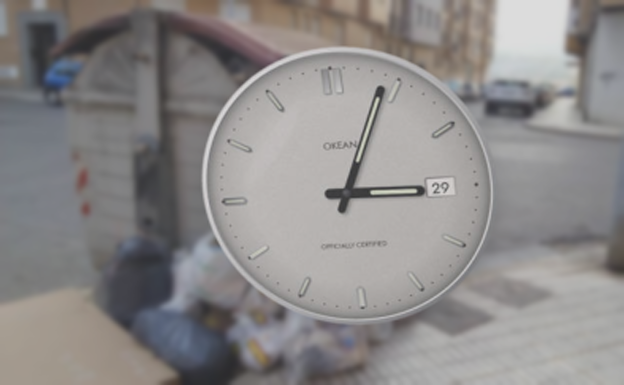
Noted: 3,04
